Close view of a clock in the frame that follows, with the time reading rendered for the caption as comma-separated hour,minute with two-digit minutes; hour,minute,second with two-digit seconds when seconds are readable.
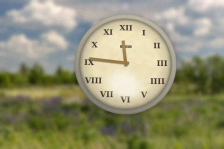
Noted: 11,46
